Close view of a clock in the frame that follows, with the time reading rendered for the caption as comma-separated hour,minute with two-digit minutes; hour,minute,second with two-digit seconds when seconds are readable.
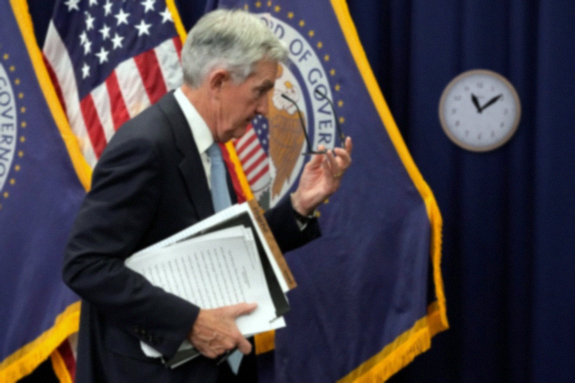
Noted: 11,09
